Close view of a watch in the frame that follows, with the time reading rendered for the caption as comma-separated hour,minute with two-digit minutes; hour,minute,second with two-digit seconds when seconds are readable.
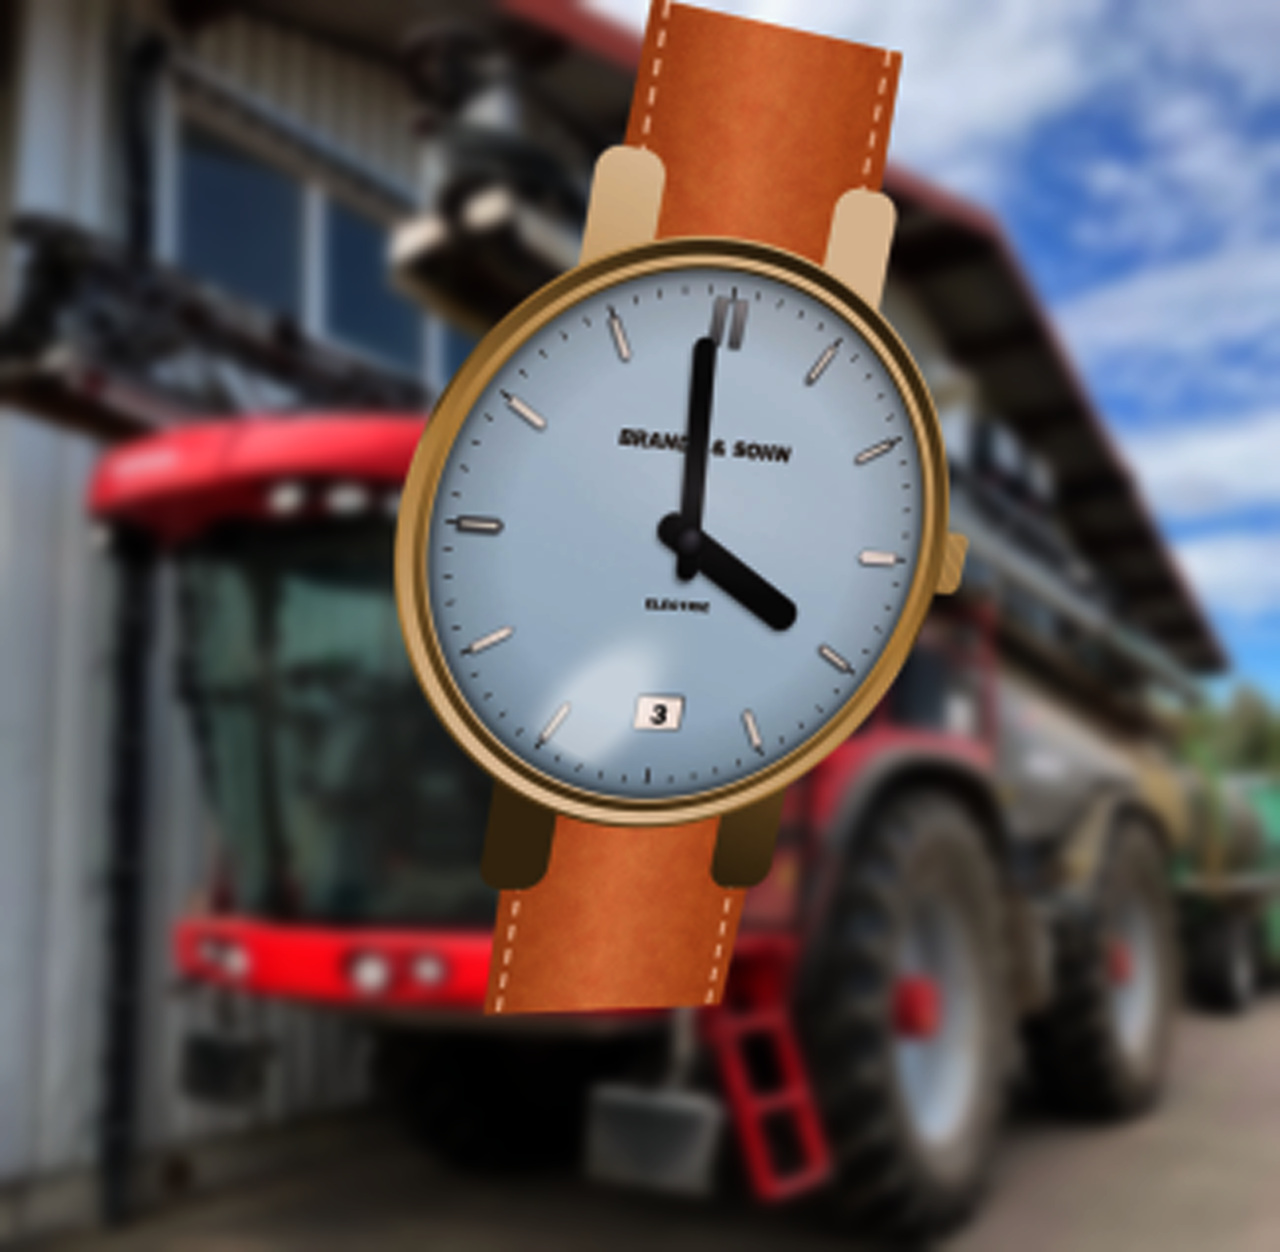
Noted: 3,59
